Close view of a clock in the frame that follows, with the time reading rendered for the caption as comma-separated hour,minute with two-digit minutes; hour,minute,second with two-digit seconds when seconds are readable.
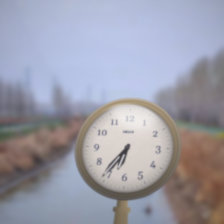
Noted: 6,36
